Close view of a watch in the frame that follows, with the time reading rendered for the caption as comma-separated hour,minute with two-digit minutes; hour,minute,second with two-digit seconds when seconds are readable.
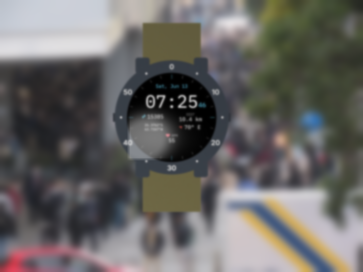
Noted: 7,25
